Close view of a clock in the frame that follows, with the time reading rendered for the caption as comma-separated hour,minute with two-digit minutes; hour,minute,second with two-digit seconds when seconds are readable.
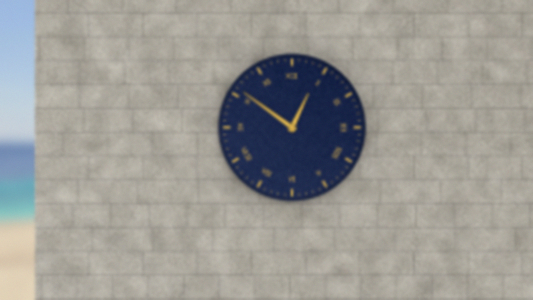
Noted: 12,51
